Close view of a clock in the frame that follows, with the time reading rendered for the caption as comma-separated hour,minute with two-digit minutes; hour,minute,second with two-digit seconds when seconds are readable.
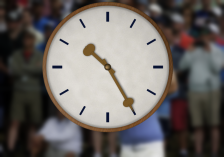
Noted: 10,25
